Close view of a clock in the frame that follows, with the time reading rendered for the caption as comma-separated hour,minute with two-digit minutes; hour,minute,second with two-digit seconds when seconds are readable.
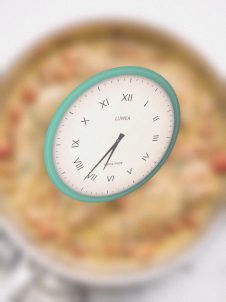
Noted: 6,36
